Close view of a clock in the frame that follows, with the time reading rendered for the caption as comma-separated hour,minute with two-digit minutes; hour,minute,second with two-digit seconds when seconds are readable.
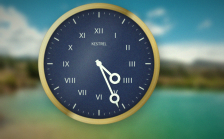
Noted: 4,26
